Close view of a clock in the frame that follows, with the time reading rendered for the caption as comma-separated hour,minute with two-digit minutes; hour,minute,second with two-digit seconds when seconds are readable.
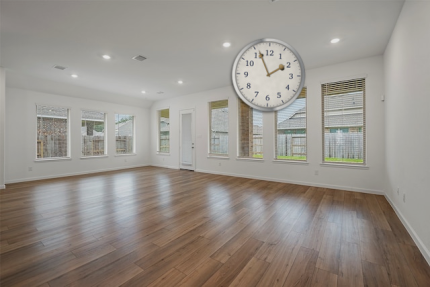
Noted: 1,56
